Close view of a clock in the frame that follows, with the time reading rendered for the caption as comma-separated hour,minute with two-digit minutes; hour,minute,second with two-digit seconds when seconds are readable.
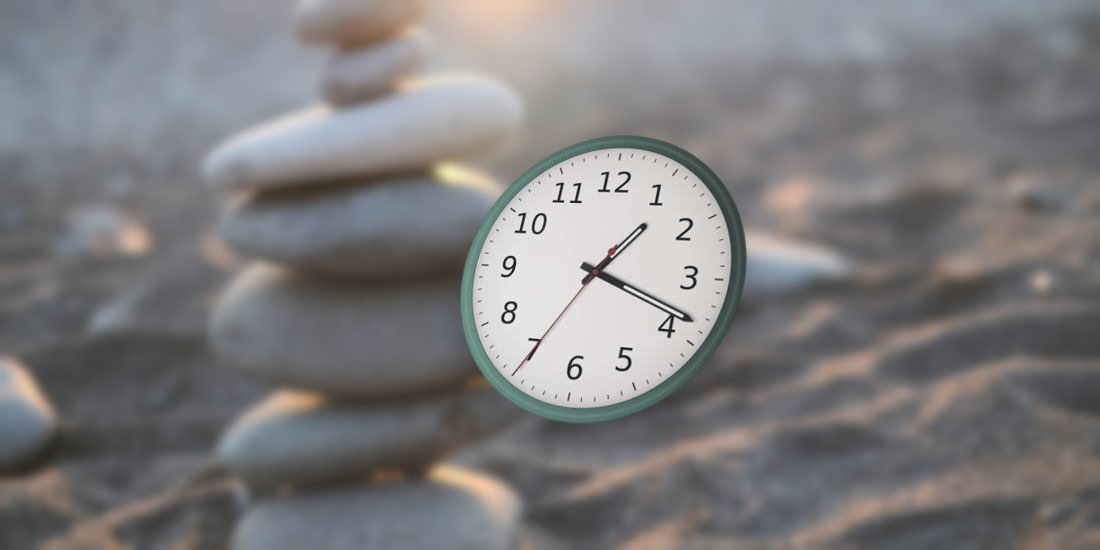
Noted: 1,18,35
